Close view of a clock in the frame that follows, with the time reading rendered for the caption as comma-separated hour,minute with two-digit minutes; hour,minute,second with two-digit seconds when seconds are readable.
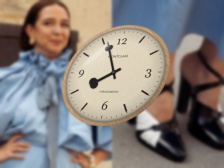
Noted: 7,56
